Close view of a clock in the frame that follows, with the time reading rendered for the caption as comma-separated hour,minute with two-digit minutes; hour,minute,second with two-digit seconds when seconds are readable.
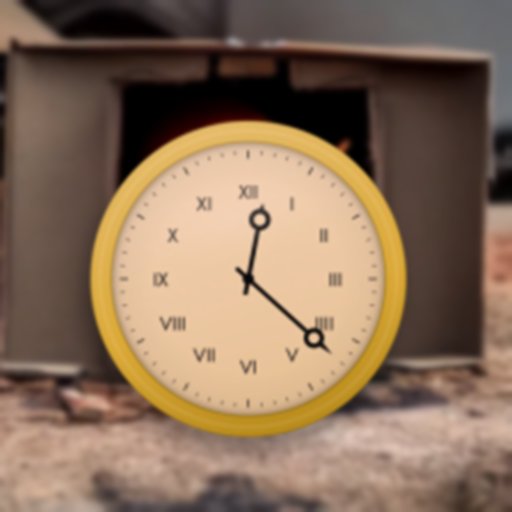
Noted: 12,22
